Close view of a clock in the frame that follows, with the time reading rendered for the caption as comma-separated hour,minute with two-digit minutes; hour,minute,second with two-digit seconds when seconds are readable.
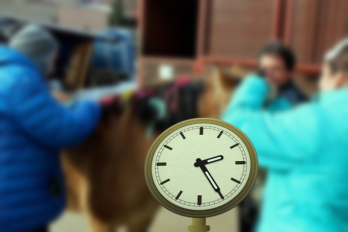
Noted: 2,25
